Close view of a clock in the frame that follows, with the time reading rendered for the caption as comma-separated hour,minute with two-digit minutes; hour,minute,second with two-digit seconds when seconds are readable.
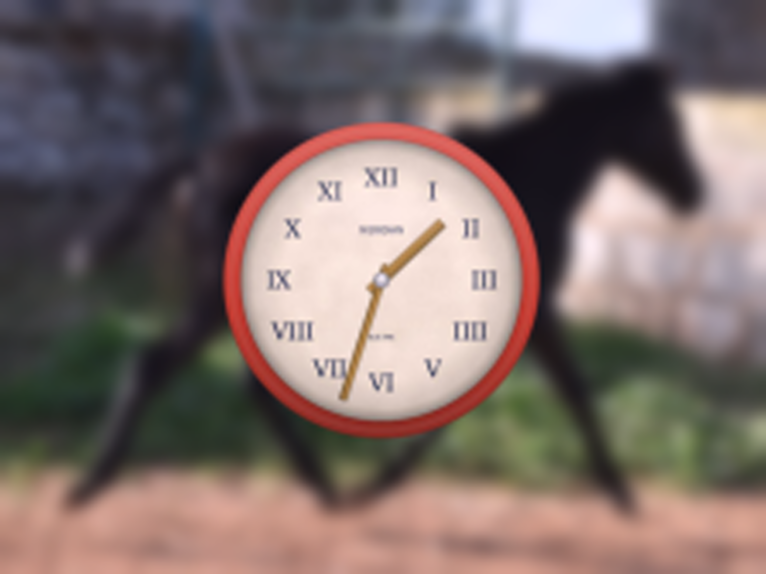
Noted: 1,33
